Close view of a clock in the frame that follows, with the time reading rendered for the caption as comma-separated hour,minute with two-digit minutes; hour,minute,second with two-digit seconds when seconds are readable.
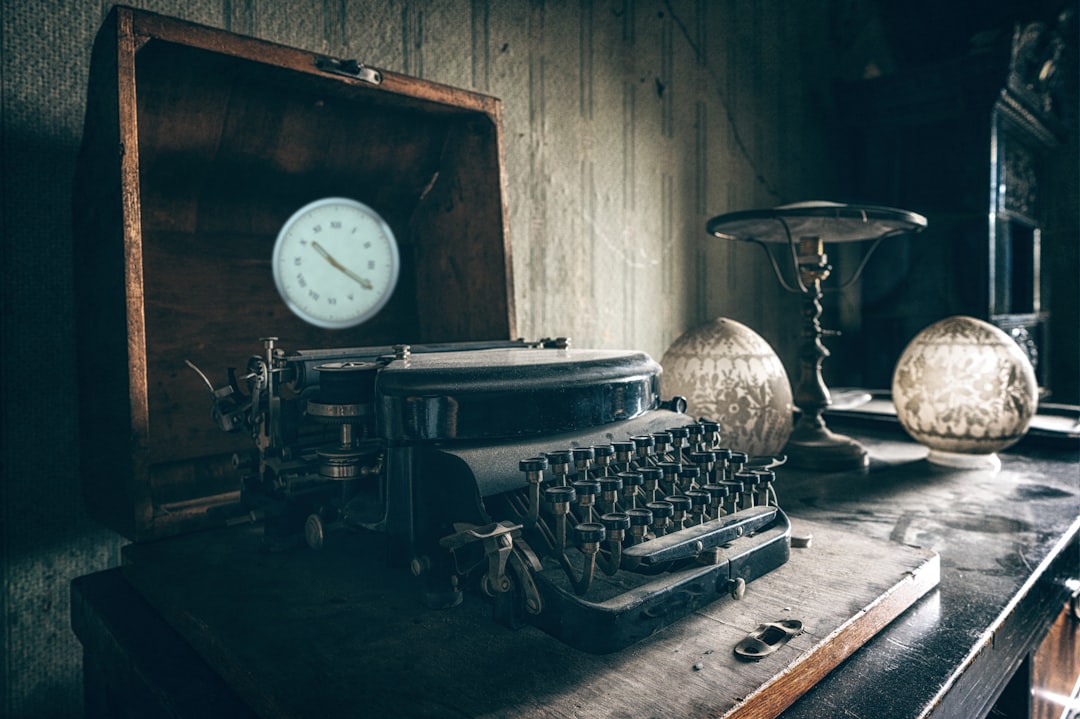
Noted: 10,20
